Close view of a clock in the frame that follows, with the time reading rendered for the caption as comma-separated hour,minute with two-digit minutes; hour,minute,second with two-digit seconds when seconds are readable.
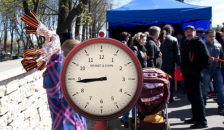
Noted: 8,44
